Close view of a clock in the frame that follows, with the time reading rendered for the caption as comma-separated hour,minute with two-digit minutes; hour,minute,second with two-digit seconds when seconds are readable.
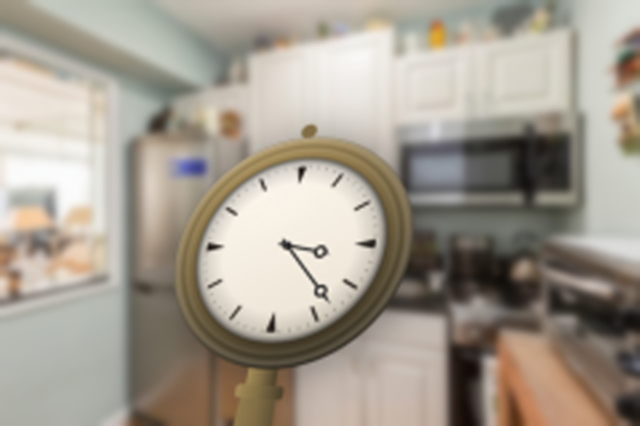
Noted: 3,23
